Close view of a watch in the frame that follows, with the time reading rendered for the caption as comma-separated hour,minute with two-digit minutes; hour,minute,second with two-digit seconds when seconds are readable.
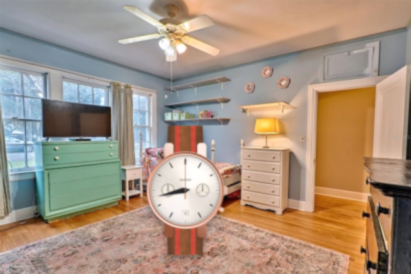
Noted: 8,43
